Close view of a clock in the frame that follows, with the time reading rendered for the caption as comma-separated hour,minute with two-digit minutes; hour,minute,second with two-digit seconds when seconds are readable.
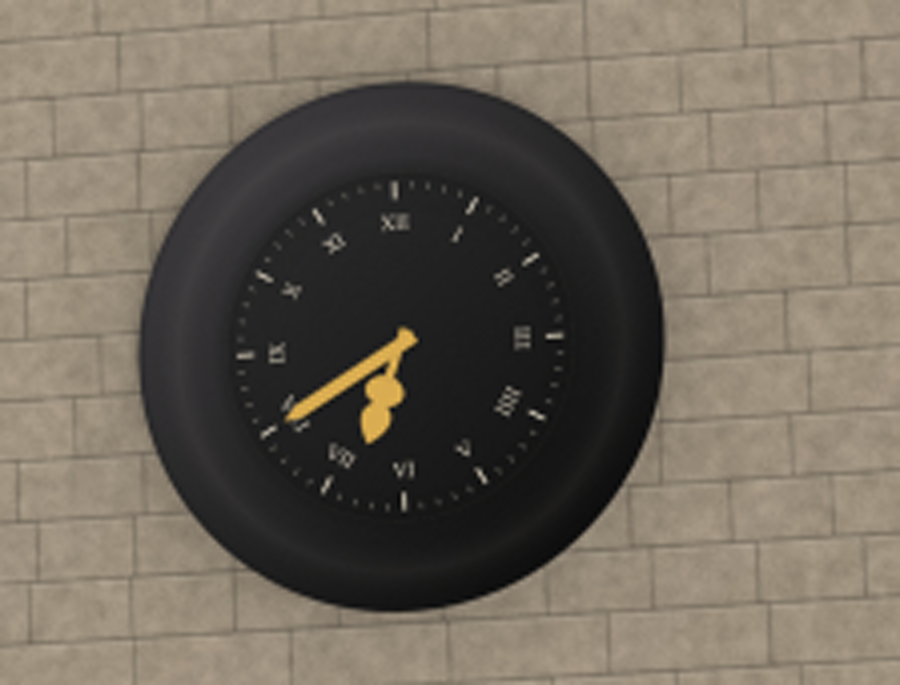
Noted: 6,40
